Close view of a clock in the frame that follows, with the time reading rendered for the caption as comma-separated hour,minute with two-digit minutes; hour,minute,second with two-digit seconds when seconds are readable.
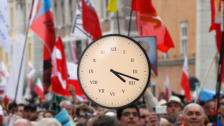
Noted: 4,18
